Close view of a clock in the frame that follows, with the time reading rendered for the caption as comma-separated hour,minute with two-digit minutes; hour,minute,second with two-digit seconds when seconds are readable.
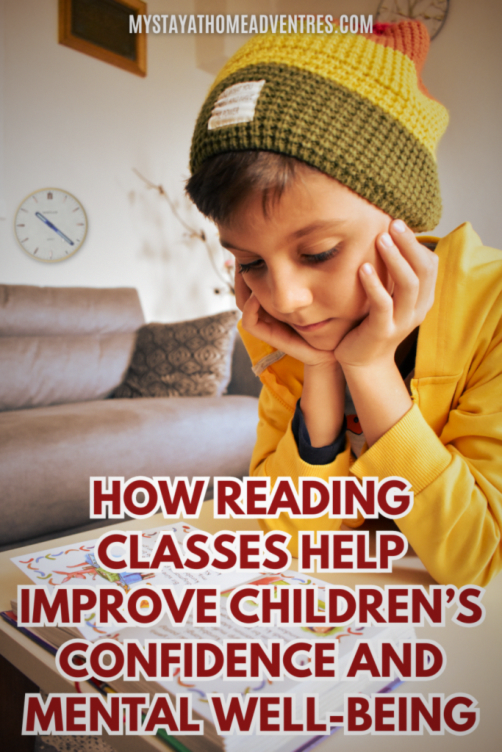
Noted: 10,22
